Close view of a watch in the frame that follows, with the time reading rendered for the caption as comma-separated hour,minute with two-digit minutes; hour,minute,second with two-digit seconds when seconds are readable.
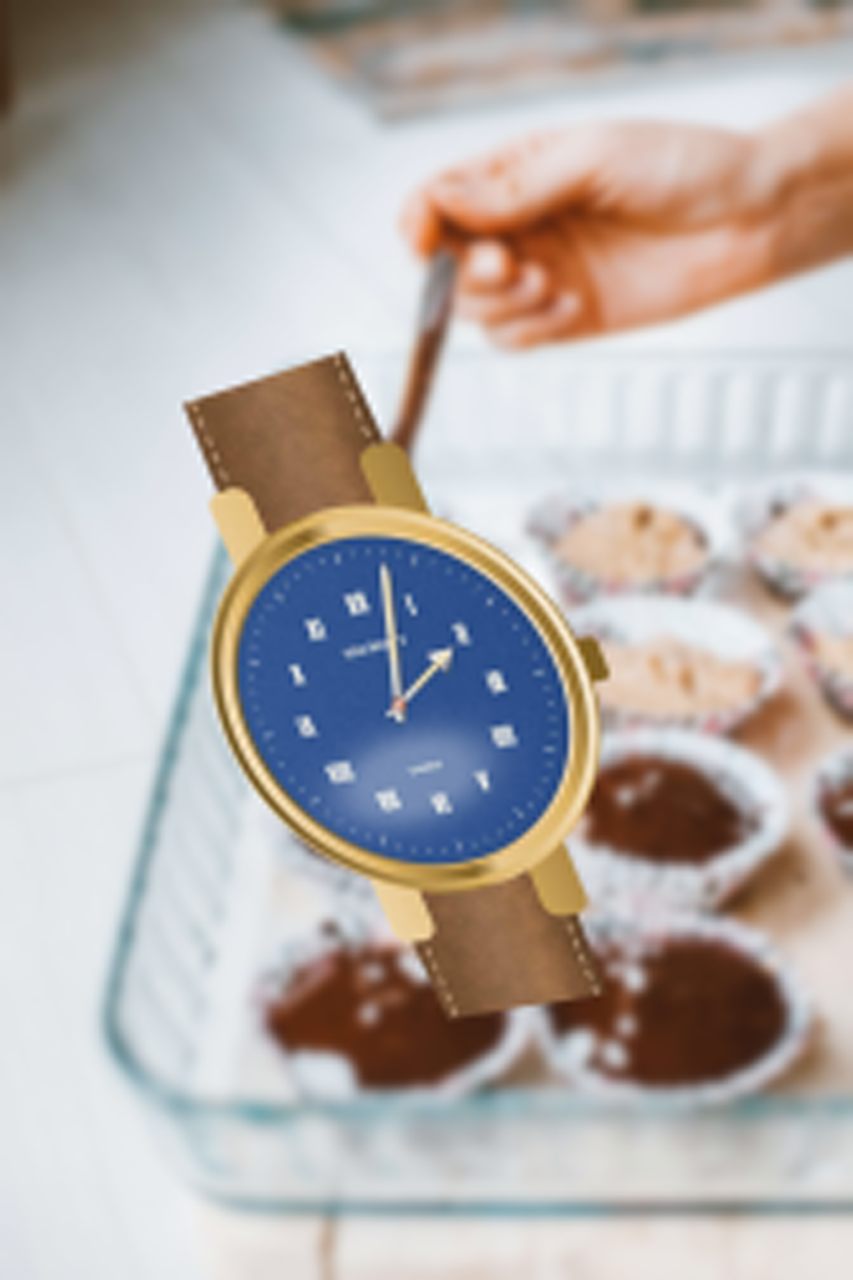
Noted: 2,03
